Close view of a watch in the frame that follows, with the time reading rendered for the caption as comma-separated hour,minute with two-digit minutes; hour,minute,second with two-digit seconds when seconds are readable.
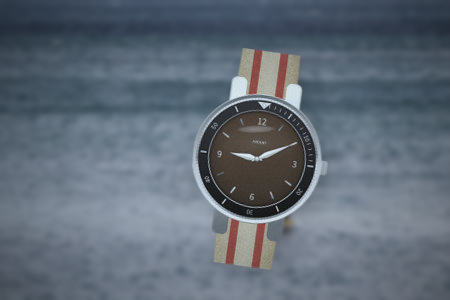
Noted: 9,10
